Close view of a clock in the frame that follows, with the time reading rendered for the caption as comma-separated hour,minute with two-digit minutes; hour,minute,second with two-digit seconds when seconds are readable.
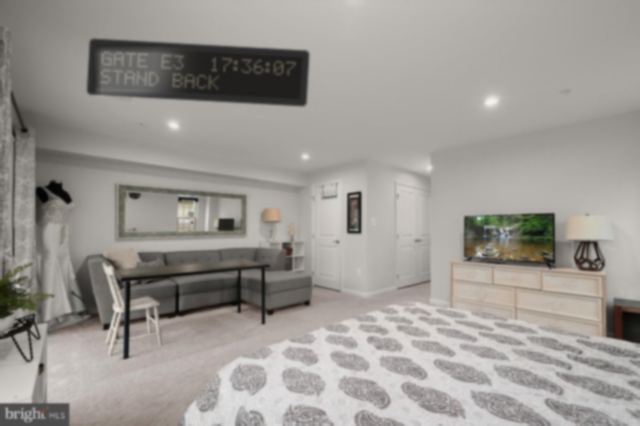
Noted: 17,36,07
